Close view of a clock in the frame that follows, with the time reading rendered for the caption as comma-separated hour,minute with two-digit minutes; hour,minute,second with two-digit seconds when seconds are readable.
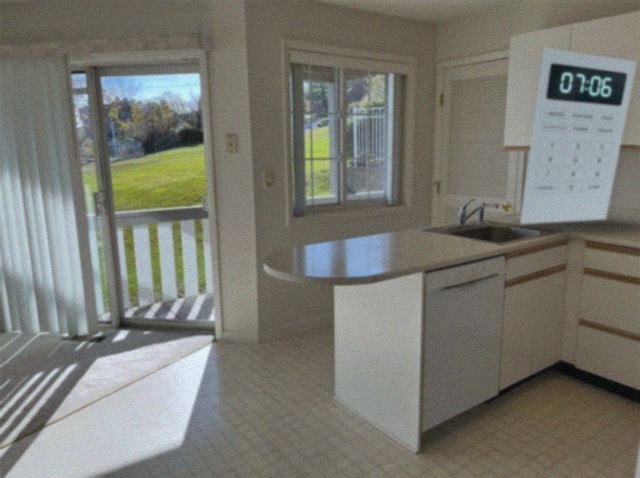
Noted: 7,06
